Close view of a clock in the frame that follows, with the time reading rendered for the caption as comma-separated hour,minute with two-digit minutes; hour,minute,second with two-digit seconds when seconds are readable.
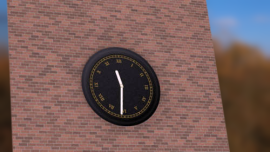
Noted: 11,31
